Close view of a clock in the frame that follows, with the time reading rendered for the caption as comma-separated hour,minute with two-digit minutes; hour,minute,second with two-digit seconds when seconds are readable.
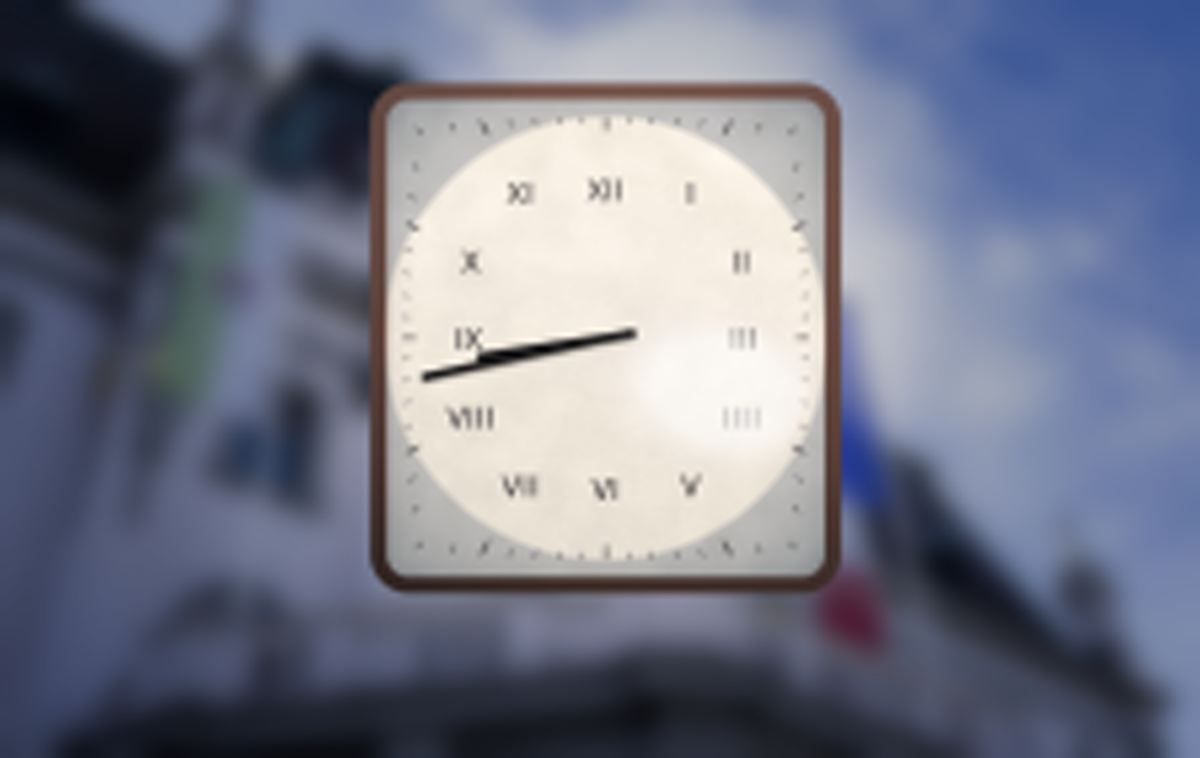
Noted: 8,43
